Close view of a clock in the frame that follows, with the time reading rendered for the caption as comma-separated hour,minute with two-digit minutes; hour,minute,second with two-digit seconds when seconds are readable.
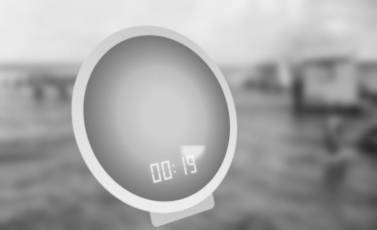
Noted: 0,19
